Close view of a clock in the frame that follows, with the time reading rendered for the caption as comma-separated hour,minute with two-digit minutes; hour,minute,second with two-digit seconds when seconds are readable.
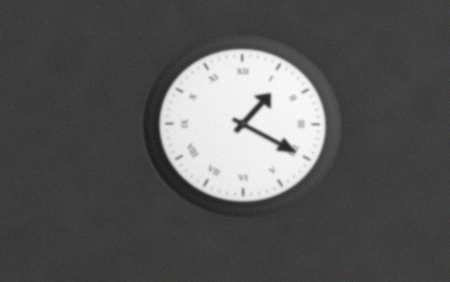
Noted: 1,20
